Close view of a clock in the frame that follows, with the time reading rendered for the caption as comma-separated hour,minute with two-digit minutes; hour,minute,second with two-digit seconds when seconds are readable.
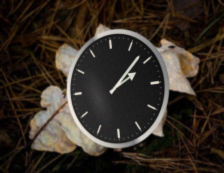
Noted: 2,08
